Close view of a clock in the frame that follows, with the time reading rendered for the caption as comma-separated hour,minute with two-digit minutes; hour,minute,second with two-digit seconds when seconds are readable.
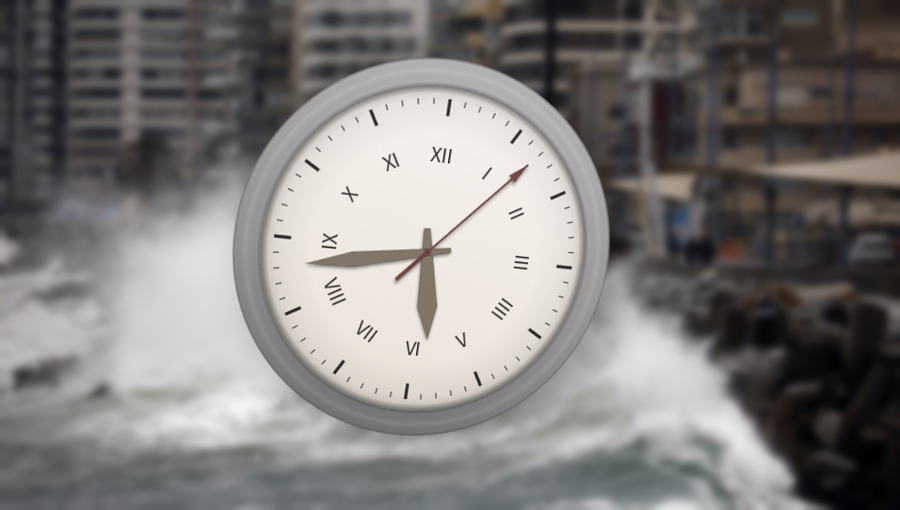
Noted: 5,43,07
